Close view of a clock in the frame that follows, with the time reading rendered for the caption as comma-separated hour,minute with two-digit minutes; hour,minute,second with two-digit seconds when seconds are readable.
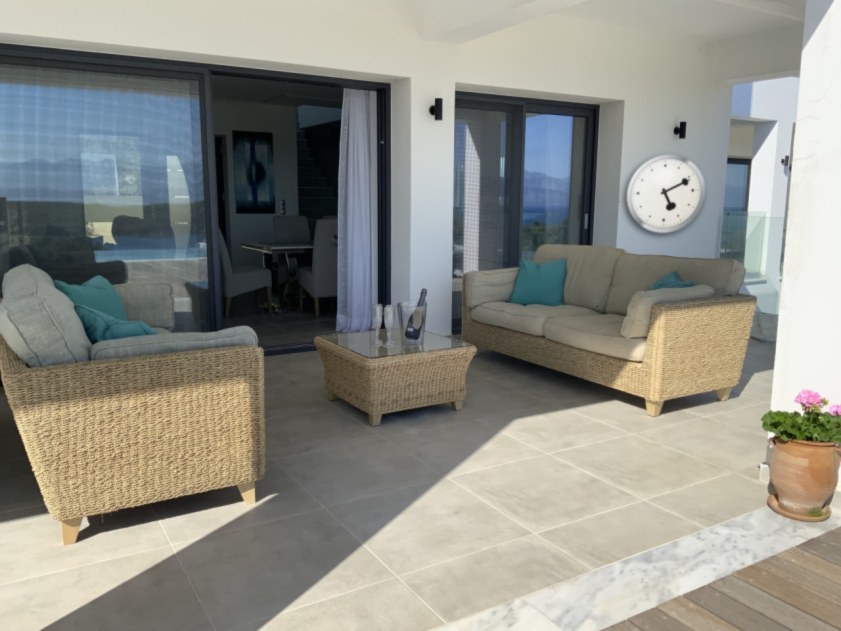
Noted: 5,11
